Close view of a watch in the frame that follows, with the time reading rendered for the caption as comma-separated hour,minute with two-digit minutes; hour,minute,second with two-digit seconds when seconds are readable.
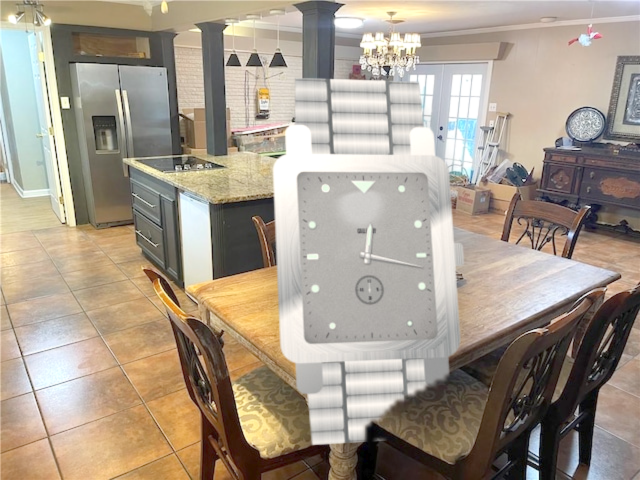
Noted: 12,17
